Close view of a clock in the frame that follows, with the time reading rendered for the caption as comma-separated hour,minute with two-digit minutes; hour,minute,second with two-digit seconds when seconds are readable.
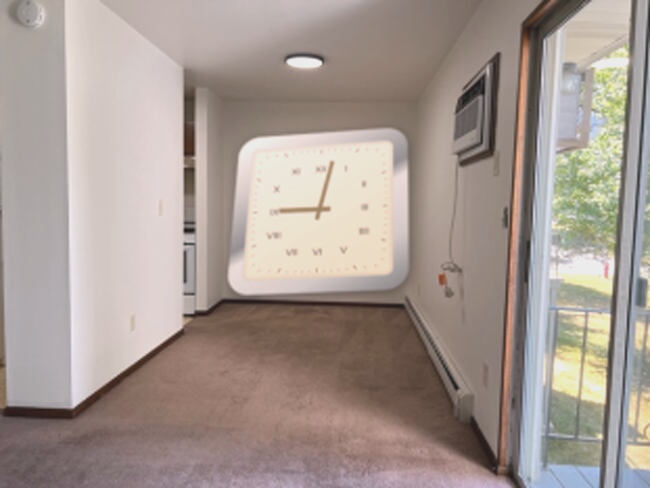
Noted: 9,02
